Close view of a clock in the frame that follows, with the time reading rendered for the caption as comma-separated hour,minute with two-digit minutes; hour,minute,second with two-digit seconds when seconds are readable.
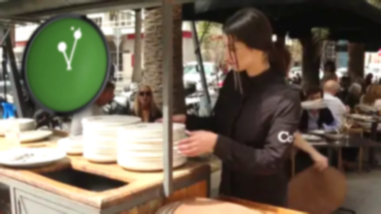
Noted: 11,02
